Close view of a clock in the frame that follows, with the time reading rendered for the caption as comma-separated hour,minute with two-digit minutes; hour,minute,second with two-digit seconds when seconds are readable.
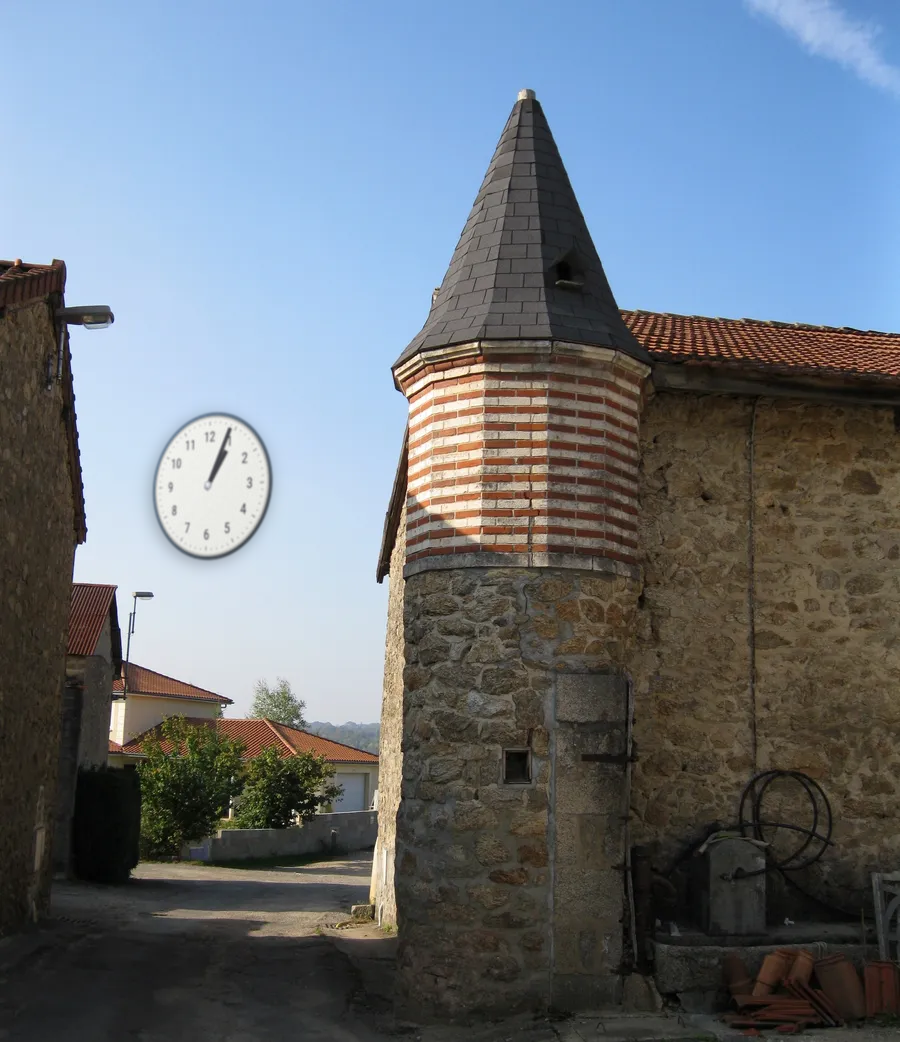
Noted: 1,04
